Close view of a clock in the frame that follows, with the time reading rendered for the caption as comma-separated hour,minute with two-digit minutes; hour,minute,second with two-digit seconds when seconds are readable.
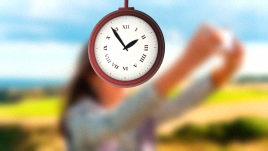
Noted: 1,54
